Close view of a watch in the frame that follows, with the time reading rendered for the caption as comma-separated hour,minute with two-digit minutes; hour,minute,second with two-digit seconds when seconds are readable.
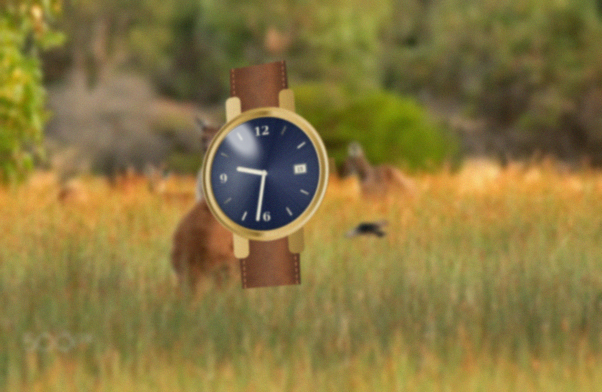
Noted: 9,32
